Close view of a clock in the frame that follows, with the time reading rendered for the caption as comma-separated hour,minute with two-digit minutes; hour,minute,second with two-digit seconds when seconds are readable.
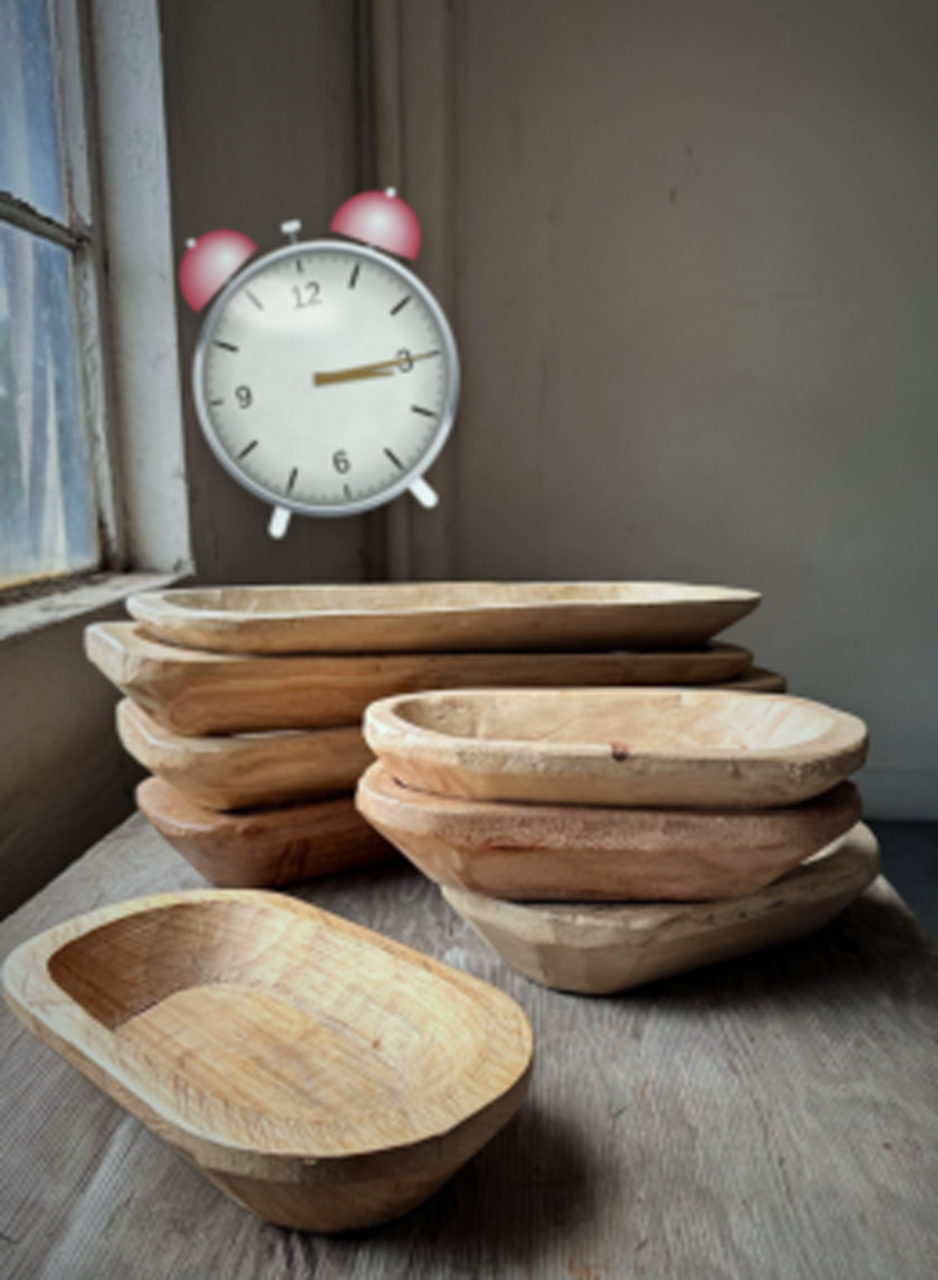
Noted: 3,15
